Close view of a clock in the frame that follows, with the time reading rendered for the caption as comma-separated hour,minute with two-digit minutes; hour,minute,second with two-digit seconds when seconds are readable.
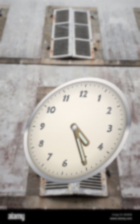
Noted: 4,25
